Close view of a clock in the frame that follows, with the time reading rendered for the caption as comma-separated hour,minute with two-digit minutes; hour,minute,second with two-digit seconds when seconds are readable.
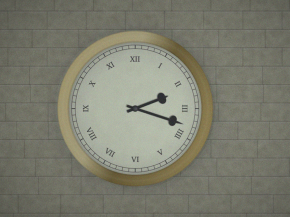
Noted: 2,18
